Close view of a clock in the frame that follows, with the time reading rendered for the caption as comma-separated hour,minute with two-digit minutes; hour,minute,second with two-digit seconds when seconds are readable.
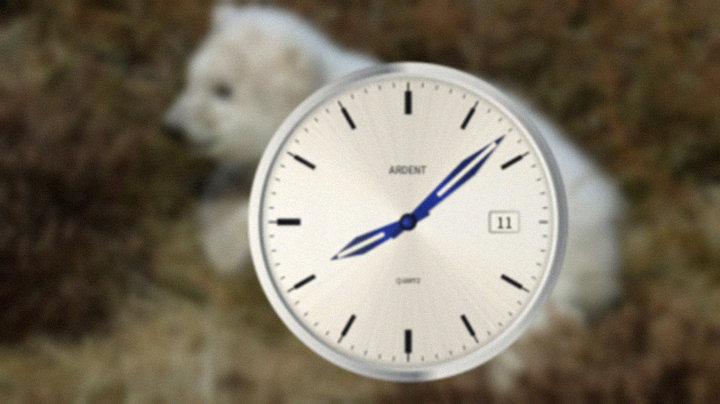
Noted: 8,08
